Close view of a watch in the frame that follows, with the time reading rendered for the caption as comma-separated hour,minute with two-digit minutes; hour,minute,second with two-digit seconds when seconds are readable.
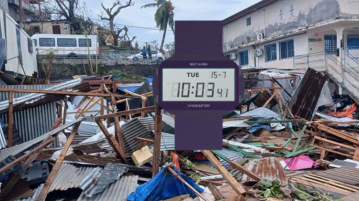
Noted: 10,03,41
